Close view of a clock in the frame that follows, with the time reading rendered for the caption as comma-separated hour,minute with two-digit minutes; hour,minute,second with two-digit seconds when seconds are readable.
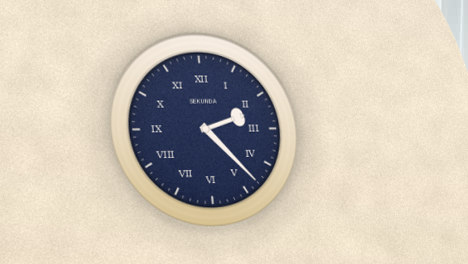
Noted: 2,23
